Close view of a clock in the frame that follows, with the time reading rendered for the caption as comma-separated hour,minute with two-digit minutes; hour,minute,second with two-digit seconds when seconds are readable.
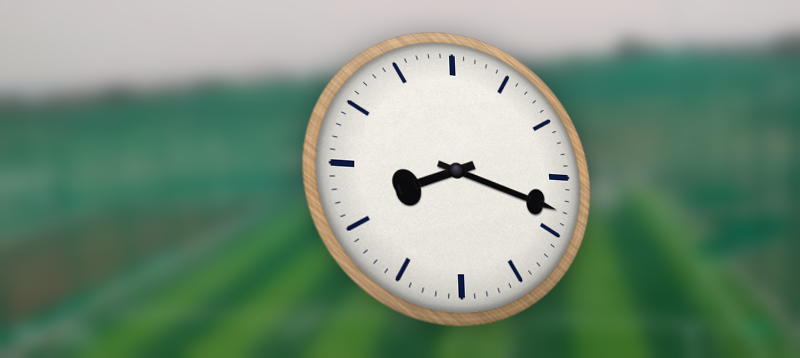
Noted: 8,18
